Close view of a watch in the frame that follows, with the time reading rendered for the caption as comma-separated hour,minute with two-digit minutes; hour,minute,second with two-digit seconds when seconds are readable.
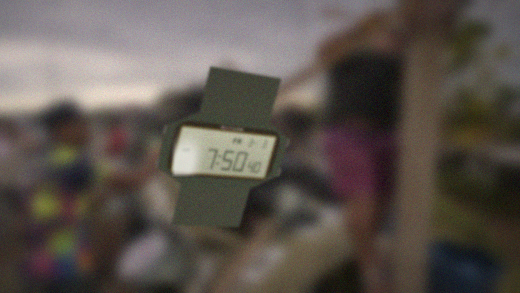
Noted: 7,50
